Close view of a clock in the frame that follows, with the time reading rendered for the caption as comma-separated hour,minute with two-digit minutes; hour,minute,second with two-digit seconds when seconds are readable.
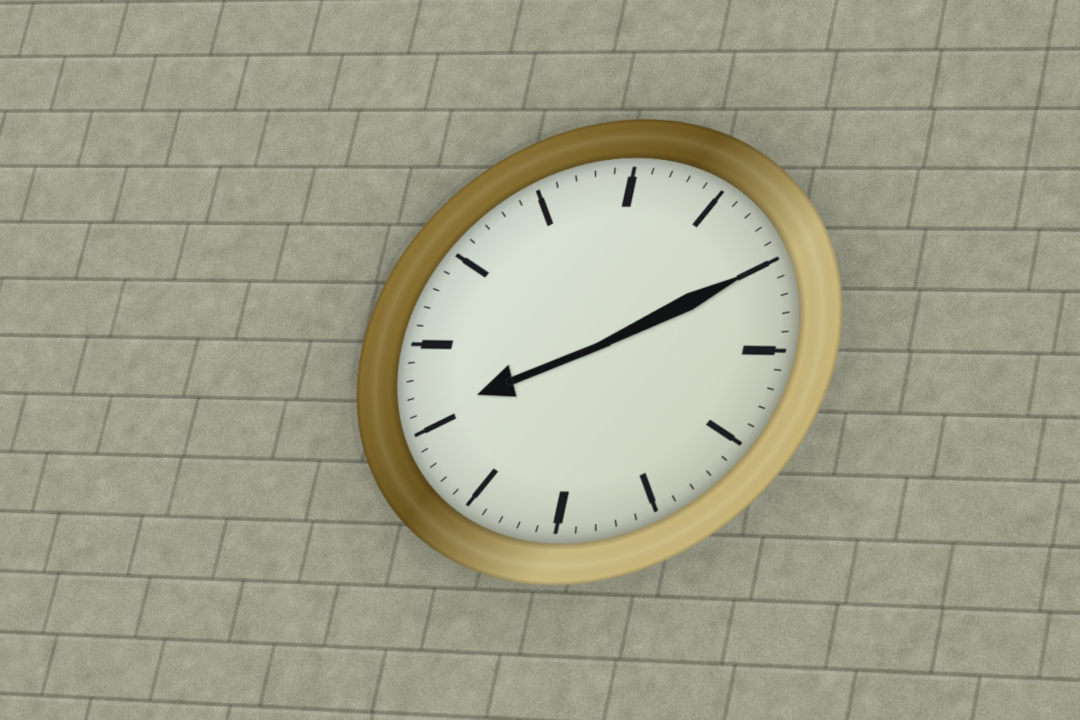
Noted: 8,10
